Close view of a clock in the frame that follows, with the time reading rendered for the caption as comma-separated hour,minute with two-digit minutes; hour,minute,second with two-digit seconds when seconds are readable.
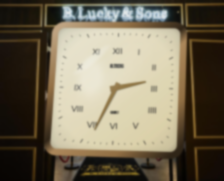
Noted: 2,34
